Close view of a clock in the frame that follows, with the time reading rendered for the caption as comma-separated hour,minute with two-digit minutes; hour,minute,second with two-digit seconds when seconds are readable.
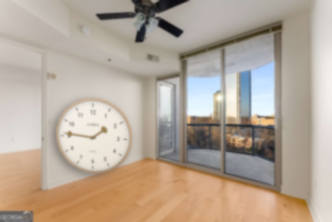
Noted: 1,46
